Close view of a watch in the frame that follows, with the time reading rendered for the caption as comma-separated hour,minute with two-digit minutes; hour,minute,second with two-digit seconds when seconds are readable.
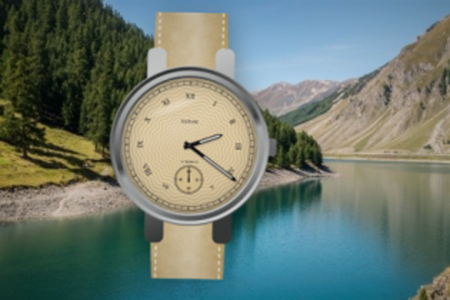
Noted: 2,21
